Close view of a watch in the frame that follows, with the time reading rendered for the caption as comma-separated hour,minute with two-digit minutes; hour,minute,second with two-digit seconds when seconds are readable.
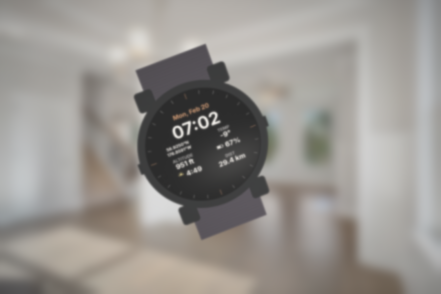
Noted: 7,02
